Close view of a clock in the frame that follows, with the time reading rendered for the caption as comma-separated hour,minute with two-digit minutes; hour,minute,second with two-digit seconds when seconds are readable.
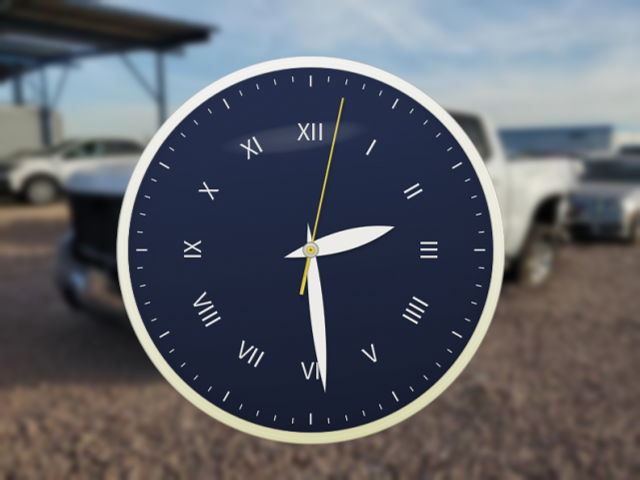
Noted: 2,29,02
